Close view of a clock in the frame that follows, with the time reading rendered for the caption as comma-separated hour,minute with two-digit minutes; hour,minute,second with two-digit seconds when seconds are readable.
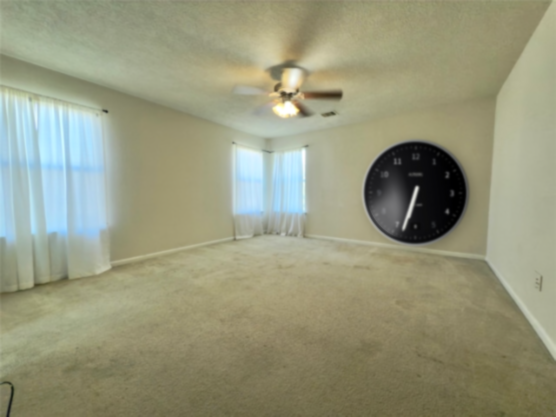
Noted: 6,33
